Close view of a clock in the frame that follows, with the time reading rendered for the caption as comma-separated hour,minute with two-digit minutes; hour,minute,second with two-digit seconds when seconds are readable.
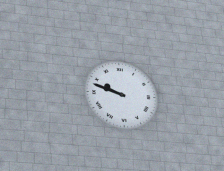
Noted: 9,48
